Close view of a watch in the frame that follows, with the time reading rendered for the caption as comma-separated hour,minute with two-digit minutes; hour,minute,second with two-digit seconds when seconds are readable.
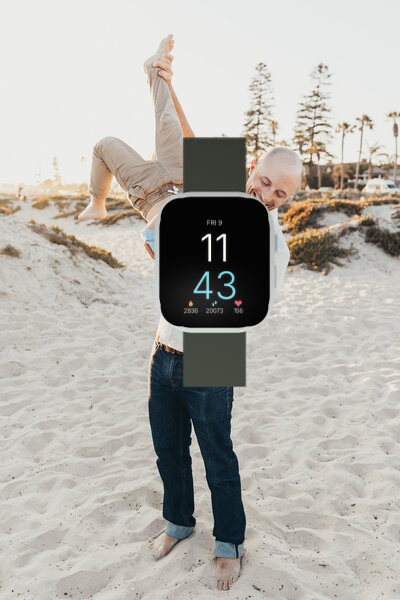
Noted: 11,43
